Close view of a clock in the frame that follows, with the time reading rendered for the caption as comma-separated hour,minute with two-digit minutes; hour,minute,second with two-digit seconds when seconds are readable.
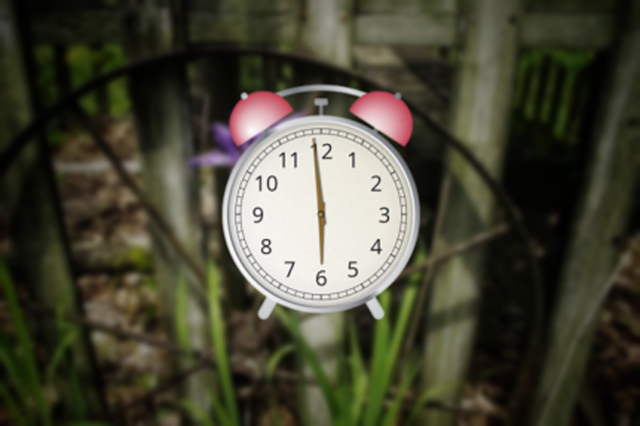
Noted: 5,59
